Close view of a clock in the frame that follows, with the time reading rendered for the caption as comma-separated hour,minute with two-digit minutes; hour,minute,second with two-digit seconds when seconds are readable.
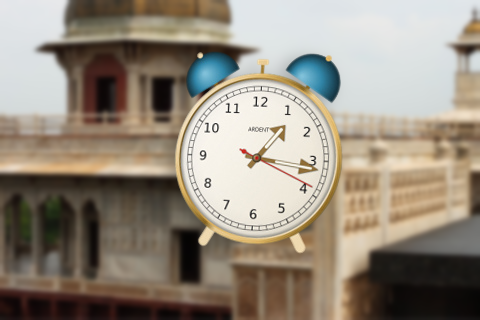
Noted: 1,16,19
